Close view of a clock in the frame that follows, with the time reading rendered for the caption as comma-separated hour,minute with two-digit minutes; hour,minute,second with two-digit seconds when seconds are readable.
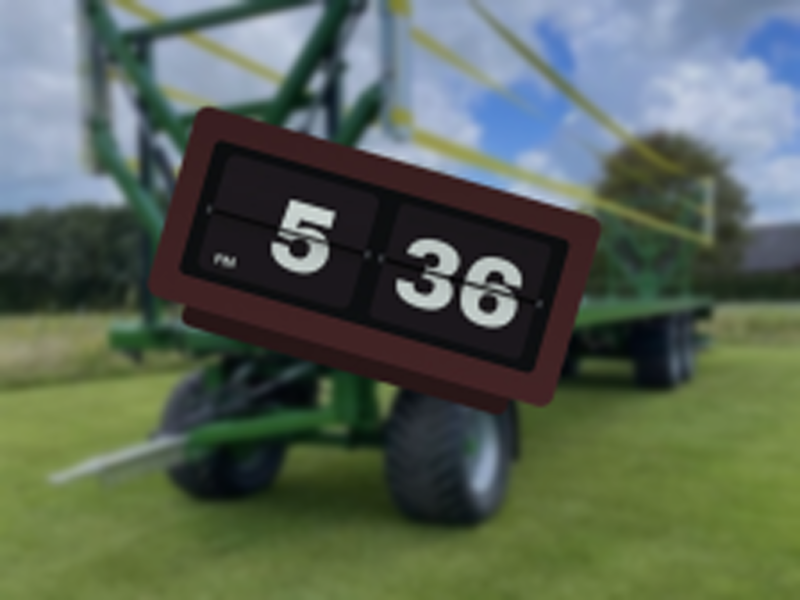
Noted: 5,36
